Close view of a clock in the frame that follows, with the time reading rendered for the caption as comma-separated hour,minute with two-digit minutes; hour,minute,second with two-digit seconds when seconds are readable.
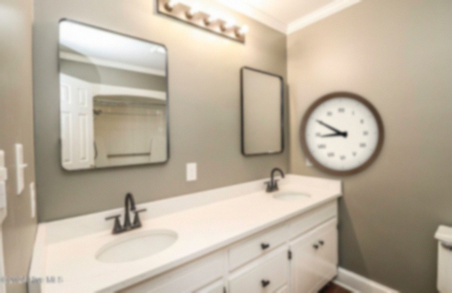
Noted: 8,50
